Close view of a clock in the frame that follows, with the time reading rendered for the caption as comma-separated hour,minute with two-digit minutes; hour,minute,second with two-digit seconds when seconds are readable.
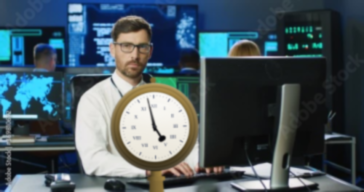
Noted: 4,58
